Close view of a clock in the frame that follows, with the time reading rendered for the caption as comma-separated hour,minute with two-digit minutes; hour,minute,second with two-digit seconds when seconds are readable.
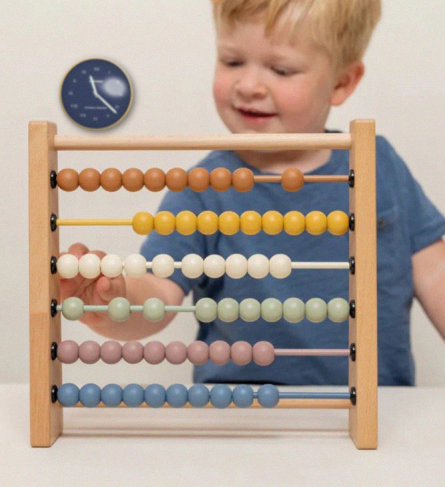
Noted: 11,22
